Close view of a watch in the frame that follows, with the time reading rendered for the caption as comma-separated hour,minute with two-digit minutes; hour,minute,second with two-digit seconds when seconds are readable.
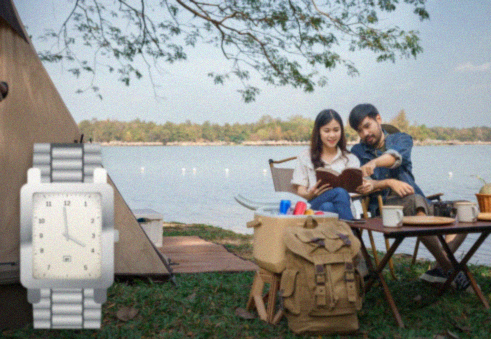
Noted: 3,59
